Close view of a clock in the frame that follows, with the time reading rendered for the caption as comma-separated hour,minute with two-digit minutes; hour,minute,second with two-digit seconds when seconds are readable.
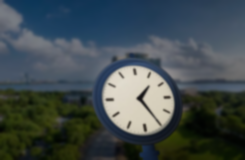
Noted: 1,25
